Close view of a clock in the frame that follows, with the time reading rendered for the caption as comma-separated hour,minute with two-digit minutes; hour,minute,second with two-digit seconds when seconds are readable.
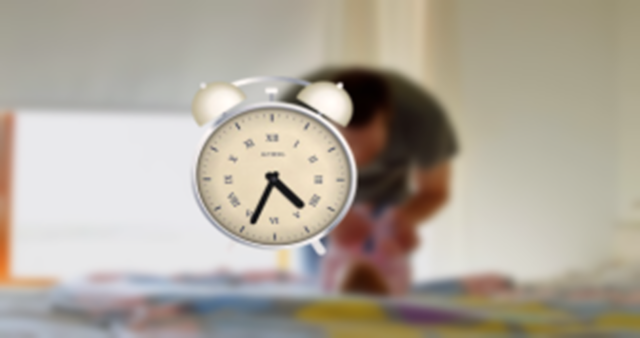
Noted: 4,34
